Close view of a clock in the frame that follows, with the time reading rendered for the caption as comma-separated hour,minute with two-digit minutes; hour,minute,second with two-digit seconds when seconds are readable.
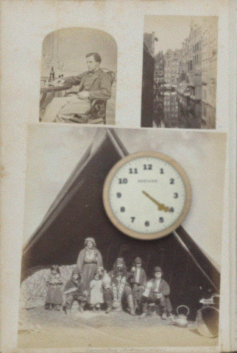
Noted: 4,21
